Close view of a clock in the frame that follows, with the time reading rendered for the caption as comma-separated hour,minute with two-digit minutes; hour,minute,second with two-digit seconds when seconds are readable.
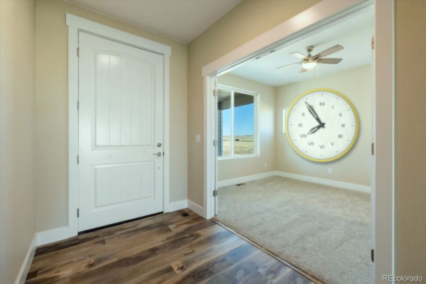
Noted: 7,54
